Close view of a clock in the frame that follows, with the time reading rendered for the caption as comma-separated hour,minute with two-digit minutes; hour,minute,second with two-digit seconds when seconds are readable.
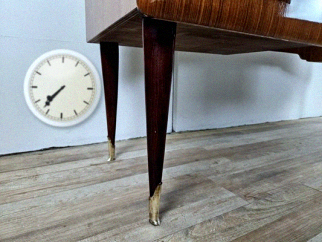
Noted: 7,37
